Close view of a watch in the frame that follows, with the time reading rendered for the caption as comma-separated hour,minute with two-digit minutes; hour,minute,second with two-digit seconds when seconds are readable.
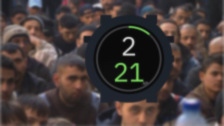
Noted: 2,21
